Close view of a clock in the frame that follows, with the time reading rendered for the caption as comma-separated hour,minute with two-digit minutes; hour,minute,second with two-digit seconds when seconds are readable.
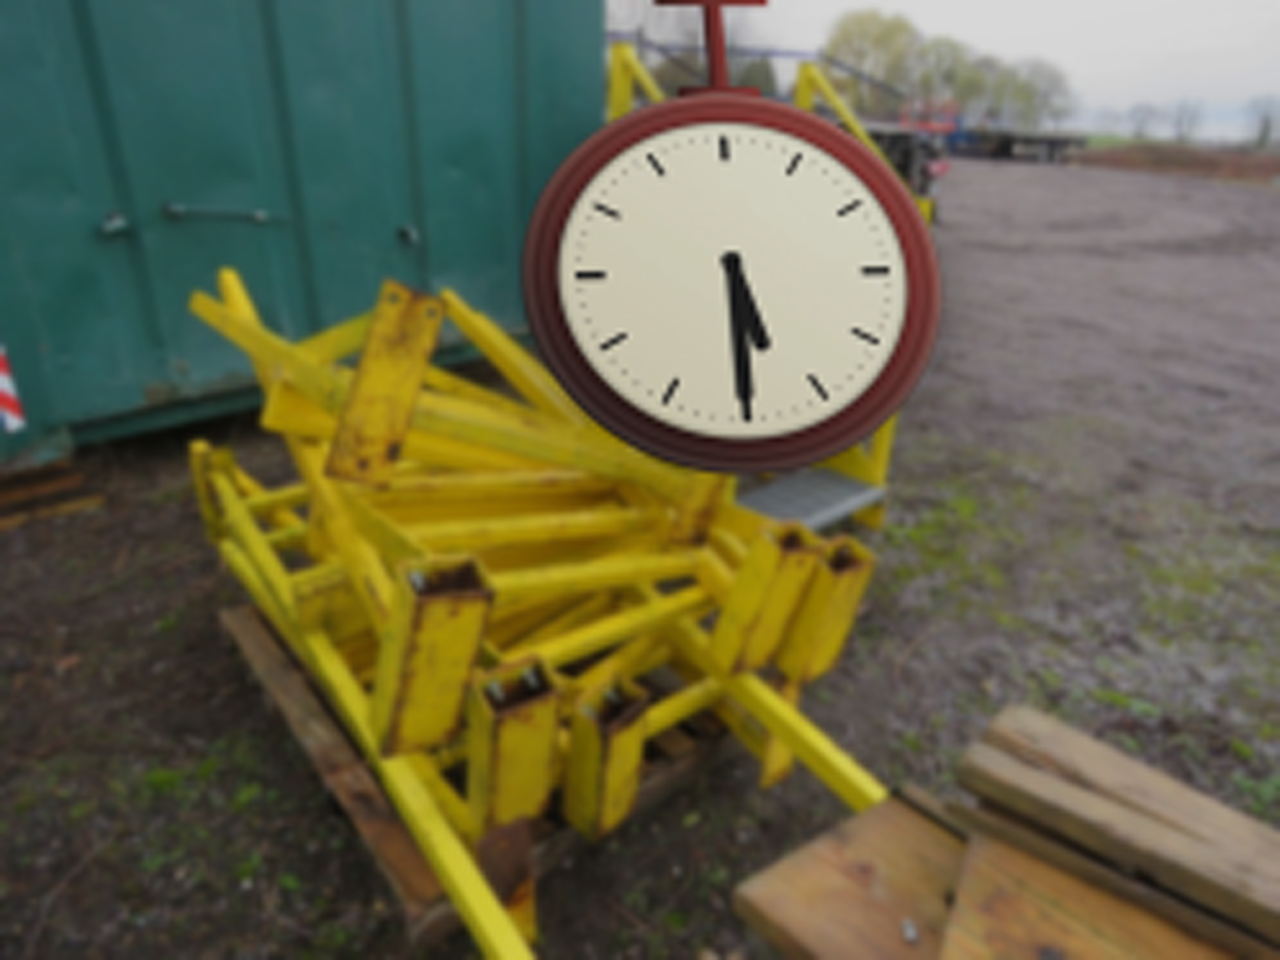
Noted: 5,30
